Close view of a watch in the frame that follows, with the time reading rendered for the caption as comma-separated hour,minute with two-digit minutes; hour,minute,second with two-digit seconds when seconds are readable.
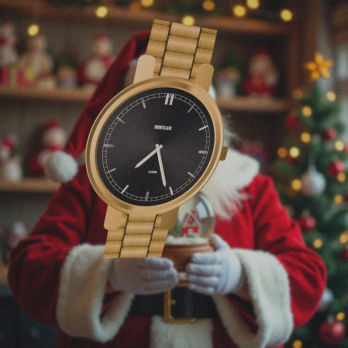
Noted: 7,26
